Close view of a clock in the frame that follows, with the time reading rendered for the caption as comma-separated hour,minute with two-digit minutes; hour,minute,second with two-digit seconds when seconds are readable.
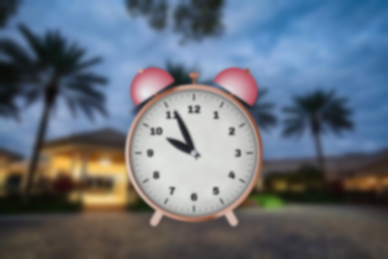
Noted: 9,56
